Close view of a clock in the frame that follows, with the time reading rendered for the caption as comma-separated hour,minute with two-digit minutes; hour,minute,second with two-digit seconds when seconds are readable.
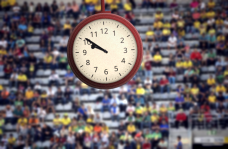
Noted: 9,51
